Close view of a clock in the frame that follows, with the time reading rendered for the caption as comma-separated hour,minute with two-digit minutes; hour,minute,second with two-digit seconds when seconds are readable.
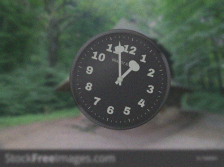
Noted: 12,57
